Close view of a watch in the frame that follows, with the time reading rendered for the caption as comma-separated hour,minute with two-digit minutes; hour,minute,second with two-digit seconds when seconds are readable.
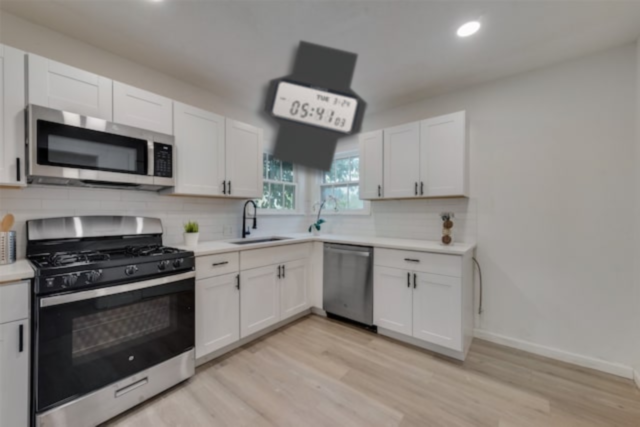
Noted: 5,41
